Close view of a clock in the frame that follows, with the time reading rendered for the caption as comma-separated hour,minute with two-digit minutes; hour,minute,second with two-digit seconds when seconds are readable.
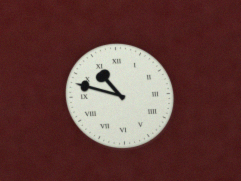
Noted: 10,48
